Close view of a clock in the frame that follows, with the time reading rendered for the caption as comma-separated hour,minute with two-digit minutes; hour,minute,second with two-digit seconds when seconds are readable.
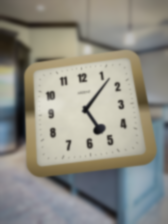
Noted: 5,07
